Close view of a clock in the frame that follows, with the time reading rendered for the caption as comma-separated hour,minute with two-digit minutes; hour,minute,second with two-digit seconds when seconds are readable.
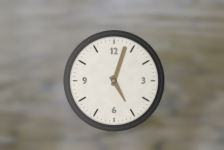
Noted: 5,03
